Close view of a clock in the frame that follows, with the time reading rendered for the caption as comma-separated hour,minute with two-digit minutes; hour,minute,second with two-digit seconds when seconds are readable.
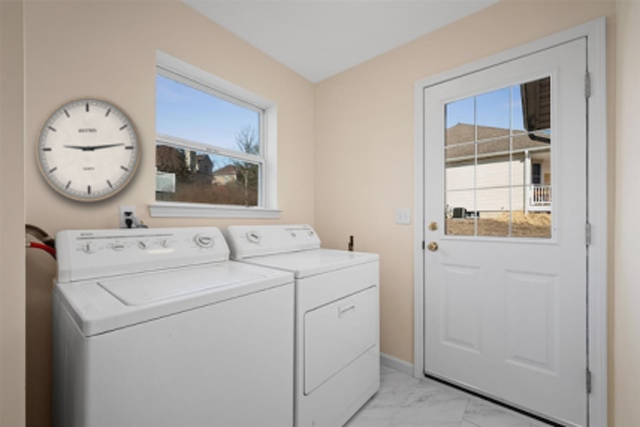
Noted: 9,14
